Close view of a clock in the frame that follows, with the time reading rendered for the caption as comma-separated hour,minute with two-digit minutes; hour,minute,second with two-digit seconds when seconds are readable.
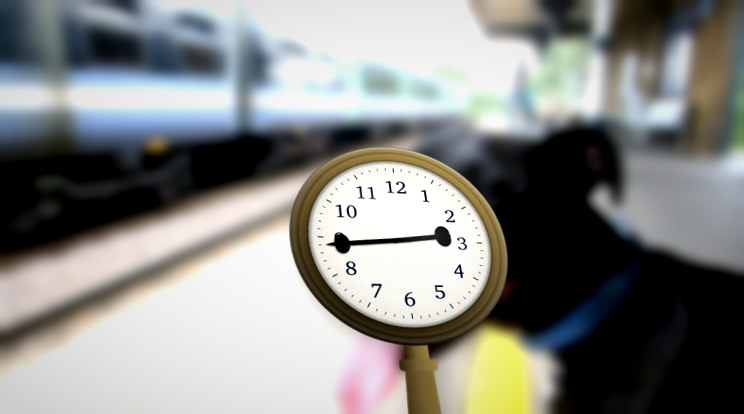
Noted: 2,44
